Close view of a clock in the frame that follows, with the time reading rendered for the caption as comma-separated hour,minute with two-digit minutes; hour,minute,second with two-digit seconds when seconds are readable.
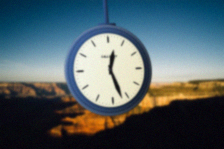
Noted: 12,27
